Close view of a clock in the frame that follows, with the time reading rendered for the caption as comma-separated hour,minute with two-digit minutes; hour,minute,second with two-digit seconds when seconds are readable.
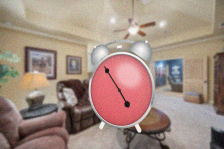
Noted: 4,54
